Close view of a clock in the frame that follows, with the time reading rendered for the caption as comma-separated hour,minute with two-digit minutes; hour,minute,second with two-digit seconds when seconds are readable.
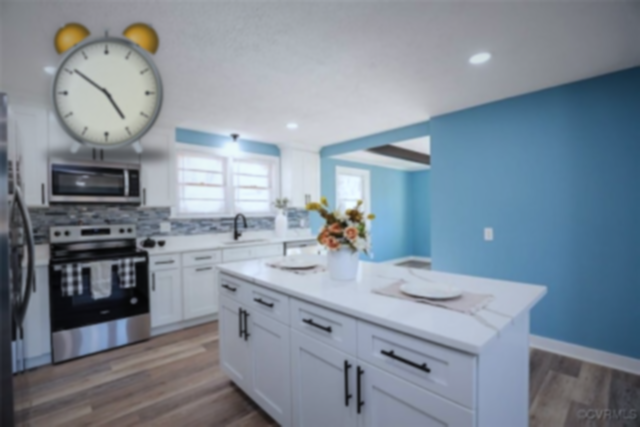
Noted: 4,51
